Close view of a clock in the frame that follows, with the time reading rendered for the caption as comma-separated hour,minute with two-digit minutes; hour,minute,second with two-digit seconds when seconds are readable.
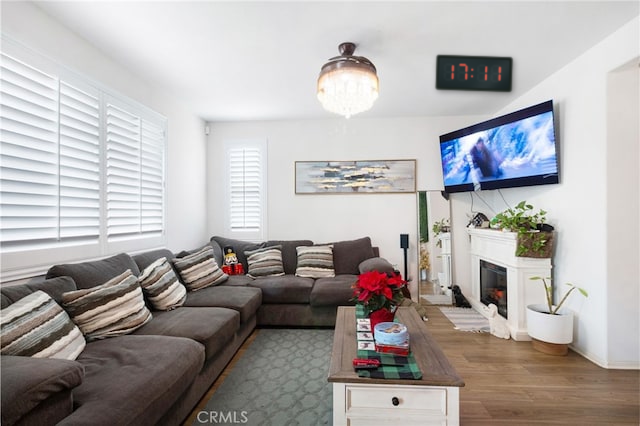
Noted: 17,11
